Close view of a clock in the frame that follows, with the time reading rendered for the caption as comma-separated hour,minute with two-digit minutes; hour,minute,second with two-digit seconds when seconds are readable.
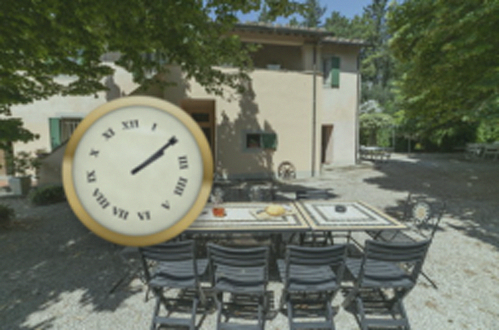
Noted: 2,10
